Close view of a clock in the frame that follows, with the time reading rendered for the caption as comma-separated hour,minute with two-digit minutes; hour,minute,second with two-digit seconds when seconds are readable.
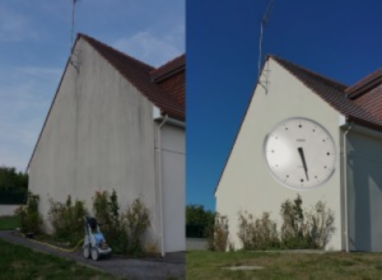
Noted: 5,28
